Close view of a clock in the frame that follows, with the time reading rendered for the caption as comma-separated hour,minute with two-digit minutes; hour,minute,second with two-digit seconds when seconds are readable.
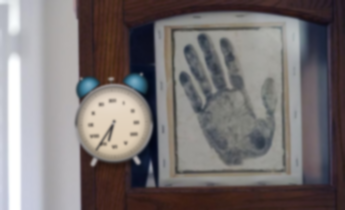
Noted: 6,36
